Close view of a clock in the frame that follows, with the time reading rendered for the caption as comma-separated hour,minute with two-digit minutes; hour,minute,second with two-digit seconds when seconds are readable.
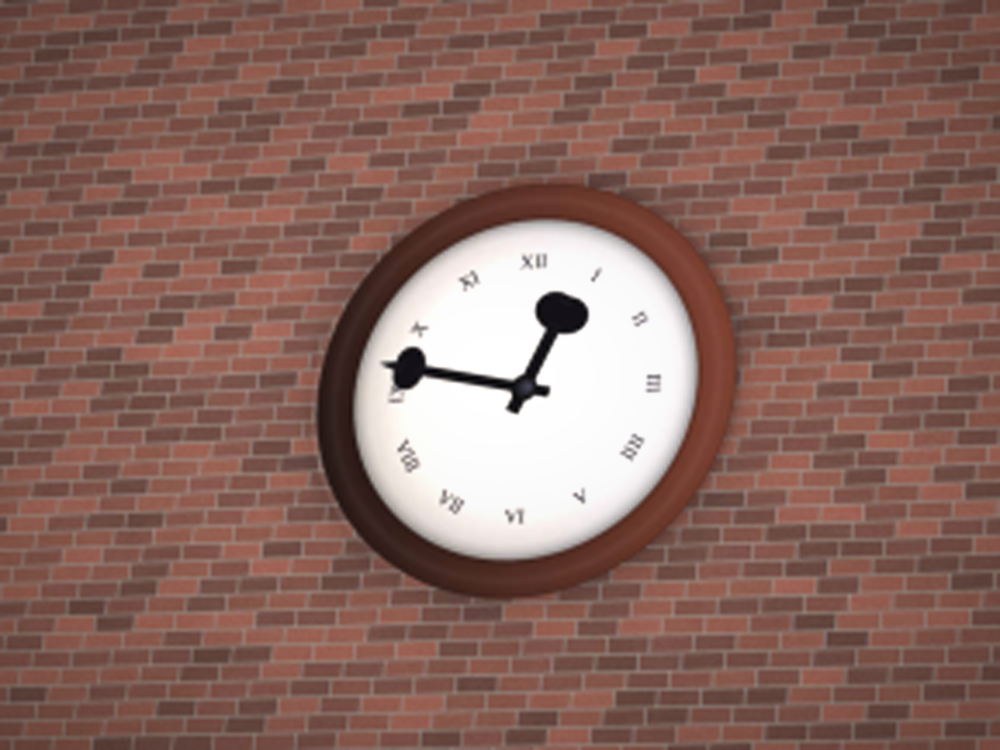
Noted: 12,47
